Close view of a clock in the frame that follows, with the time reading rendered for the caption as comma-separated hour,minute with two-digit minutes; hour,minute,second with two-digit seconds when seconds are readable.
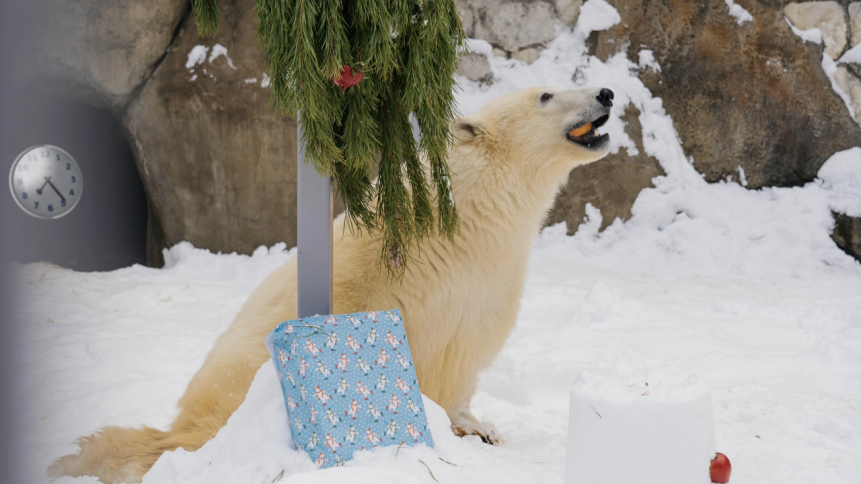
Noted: 7,24
